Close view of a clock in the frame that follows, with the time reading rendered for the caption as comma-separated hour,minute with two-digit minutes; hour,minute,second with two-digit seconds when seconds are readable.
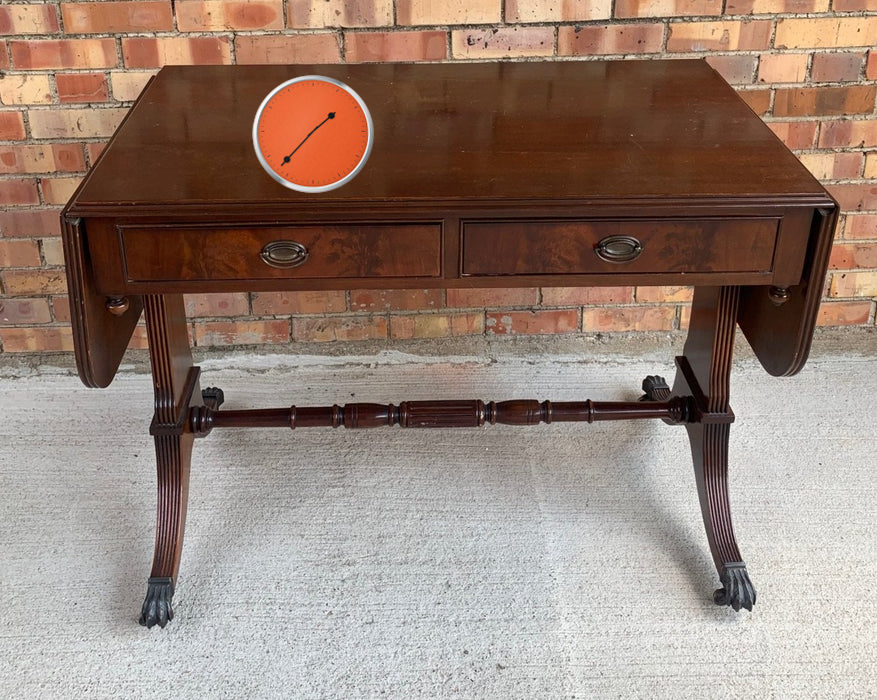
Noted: 1,37
